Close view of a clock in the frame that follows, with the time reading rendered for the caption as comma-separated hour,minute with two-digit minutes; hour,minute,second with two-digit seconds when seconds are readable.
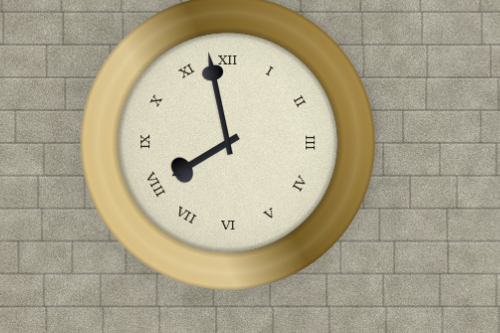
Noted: 7,58
